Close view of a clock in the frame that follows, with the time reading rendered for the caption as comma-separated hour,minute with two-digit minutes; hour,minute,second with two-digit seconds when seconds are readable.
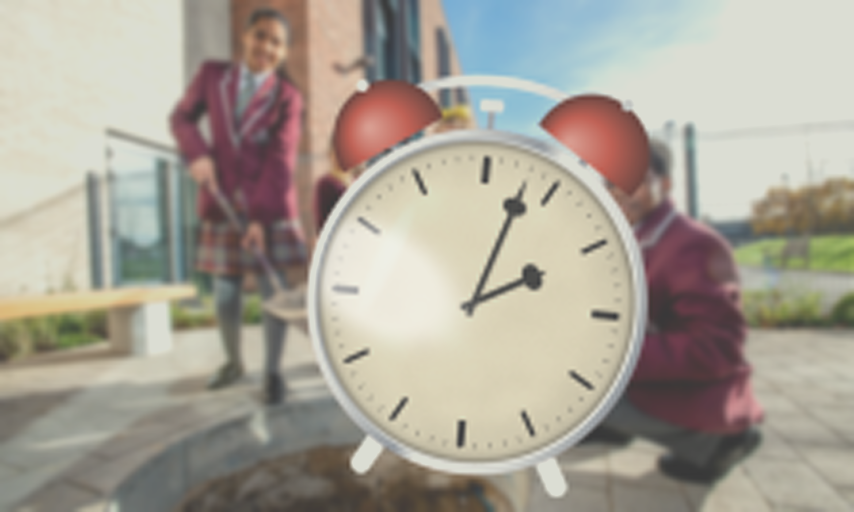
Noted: 2,03
